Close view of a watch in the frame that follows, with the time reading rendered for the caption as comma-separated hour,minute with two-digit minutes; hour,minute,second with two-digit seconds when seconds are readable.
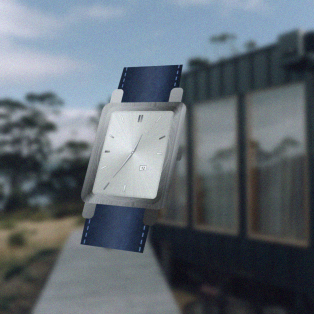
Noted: 12,35
